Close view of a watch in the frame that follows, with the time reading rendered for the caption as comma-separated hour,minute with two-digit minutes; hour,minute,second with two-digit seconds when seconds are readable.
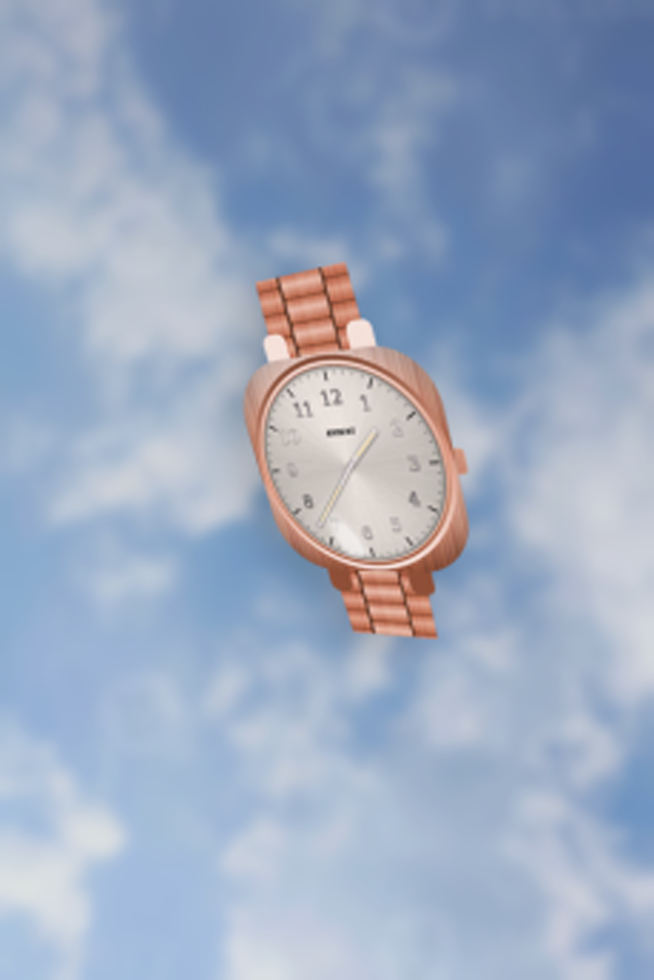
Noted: 1,37
